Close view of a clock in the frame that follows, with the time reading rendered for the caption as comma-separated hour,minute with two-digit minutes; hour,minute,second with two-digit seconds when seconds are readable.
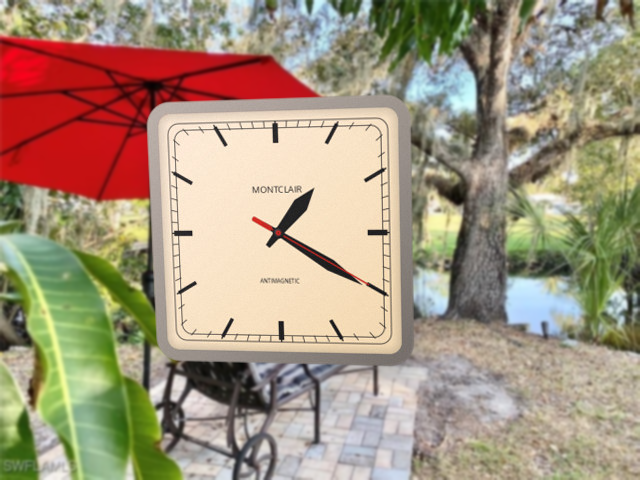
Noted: 1,20,20
